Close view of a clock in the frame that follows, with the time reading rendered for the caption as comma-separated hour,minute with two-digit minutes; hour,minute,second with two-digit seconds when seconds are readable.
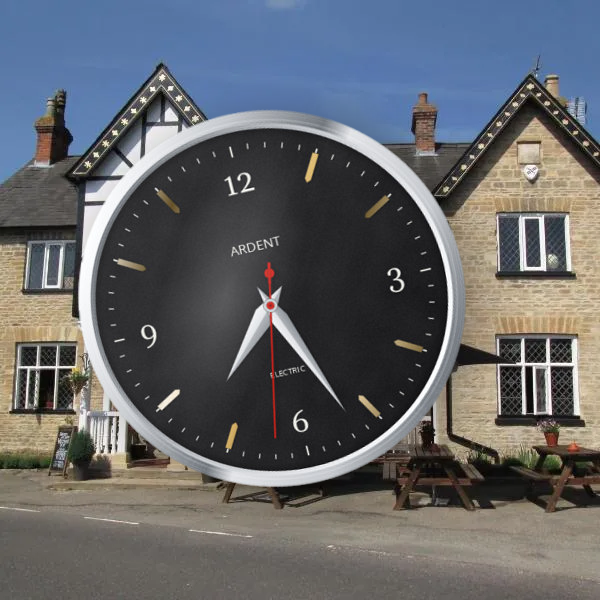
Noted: 7,26,32
